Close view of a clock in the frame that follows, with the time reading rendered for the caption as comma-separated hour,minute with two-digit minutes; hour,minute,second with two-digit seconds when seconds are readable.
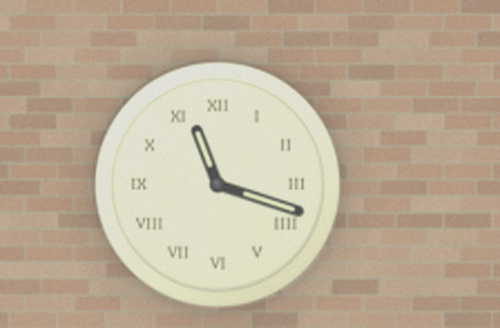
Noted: 11,18
